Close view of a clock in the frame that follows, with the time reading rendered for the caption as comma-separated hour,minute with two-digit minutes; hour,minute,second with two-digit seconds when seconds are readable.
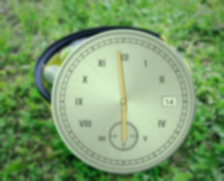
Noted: 5,59
